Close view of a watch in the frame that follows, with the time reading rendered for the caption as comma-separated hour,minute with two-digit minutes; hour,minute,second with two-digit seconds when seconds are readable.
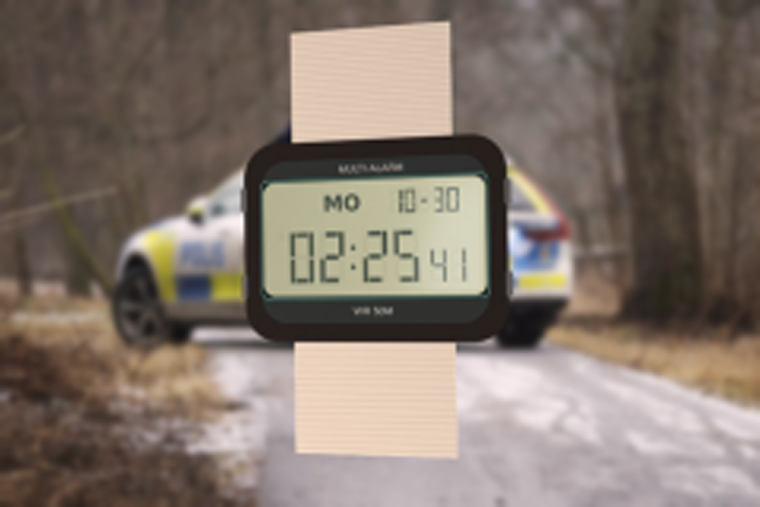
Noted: 2,25,41
